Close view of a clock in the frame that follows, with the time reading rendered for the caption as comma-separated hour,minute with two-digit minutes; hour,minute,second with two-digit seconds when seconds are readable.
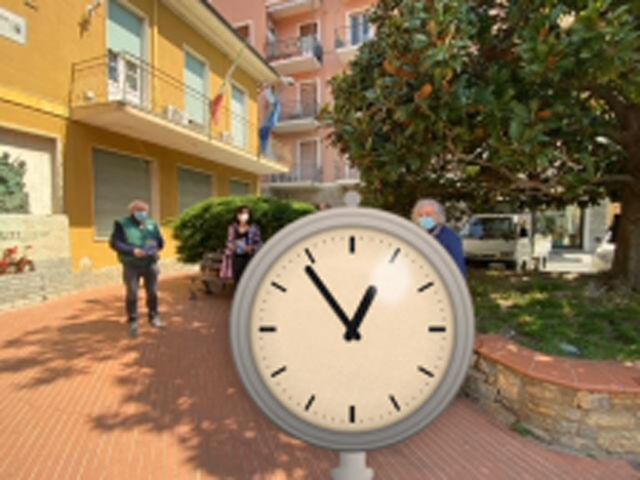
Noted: 12,54
